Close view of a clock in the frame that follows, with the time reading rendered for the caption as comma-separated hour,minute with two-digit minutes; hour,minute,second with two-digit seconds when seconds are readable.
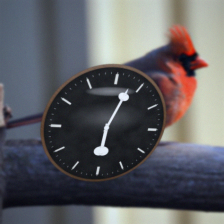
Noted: 6,03
